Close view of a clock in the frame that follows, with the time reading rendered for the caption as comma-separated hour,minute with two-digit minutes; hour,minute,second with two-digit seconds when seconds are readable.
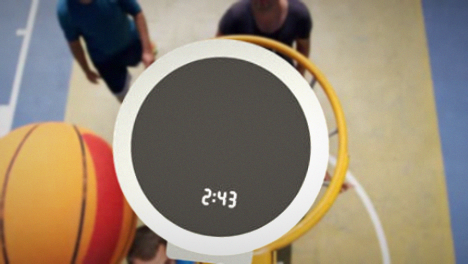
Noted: 2,43
